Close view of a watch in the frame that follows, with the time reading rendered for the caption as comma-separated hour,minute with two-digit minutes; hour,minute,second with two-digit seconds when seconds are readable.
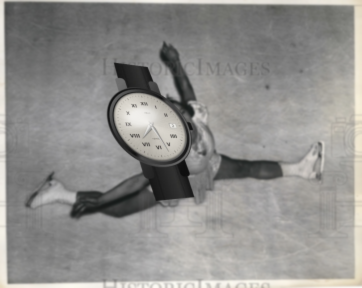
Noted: 7,27
